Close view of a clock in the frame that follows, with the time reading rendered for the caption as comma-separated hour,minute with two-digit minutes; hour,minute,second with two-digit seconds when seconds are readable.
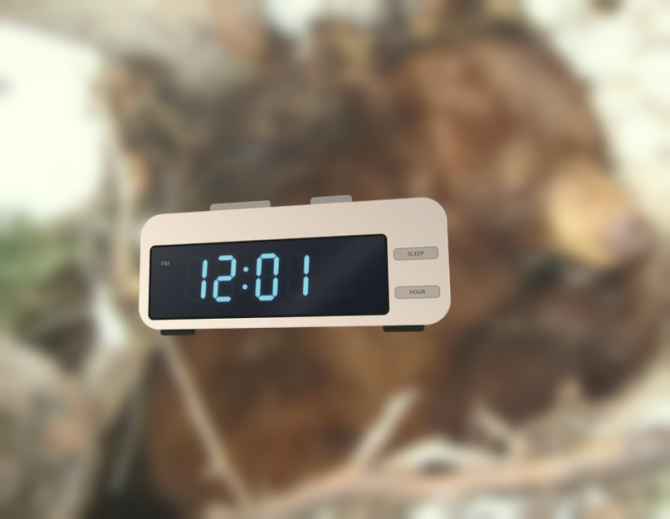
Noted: 12,01
